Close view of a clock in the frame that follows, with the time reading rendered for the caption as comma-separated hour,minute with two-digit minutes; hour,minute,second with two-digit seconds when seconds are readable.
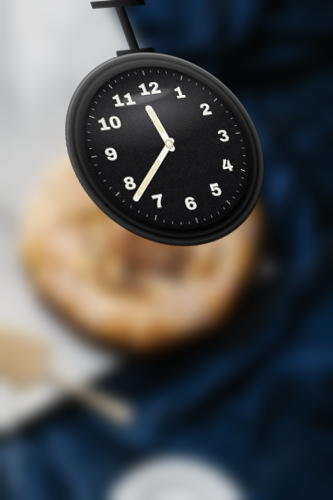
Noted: 11,38
